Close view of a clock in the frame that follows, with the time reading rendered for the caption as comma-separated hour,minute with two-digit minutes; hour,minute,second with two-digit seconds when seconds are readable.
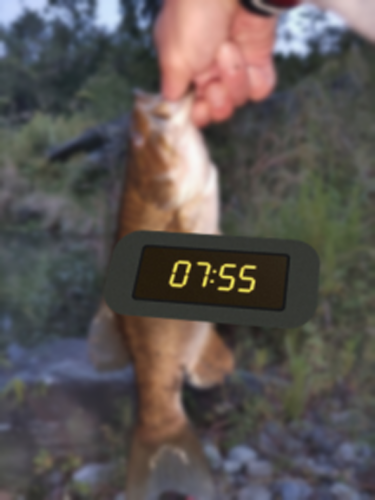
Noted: 7,55
